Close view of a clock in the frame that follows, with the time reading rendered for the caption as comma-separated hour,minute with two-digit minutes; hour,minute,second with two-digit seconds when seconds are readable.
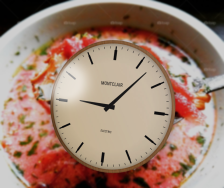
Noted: 9,07
